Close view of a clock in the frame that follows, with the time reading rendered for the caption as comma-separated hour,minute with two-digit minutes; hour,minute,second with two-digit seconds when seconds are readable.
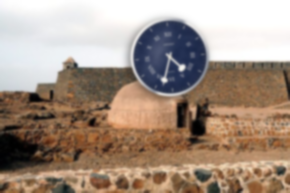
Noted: 4,33
